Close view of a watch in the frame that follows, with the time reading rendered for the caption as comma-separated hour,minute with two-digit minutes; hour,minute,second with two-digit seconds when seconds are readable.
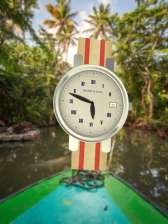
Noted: 5,48
